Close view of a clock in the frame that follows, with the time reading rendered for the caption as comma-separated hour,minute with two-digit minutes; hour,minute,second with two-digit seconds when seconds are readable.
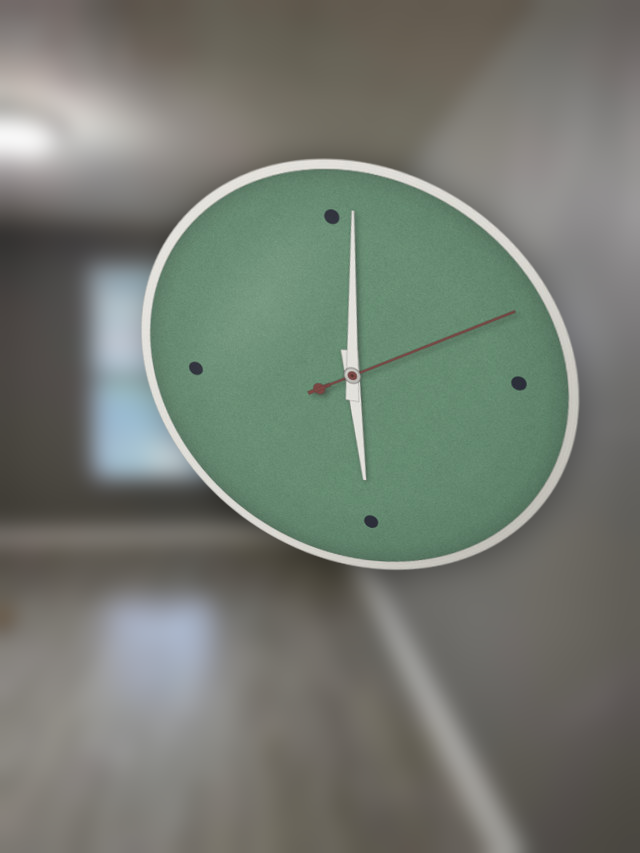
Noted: 6,01,11
